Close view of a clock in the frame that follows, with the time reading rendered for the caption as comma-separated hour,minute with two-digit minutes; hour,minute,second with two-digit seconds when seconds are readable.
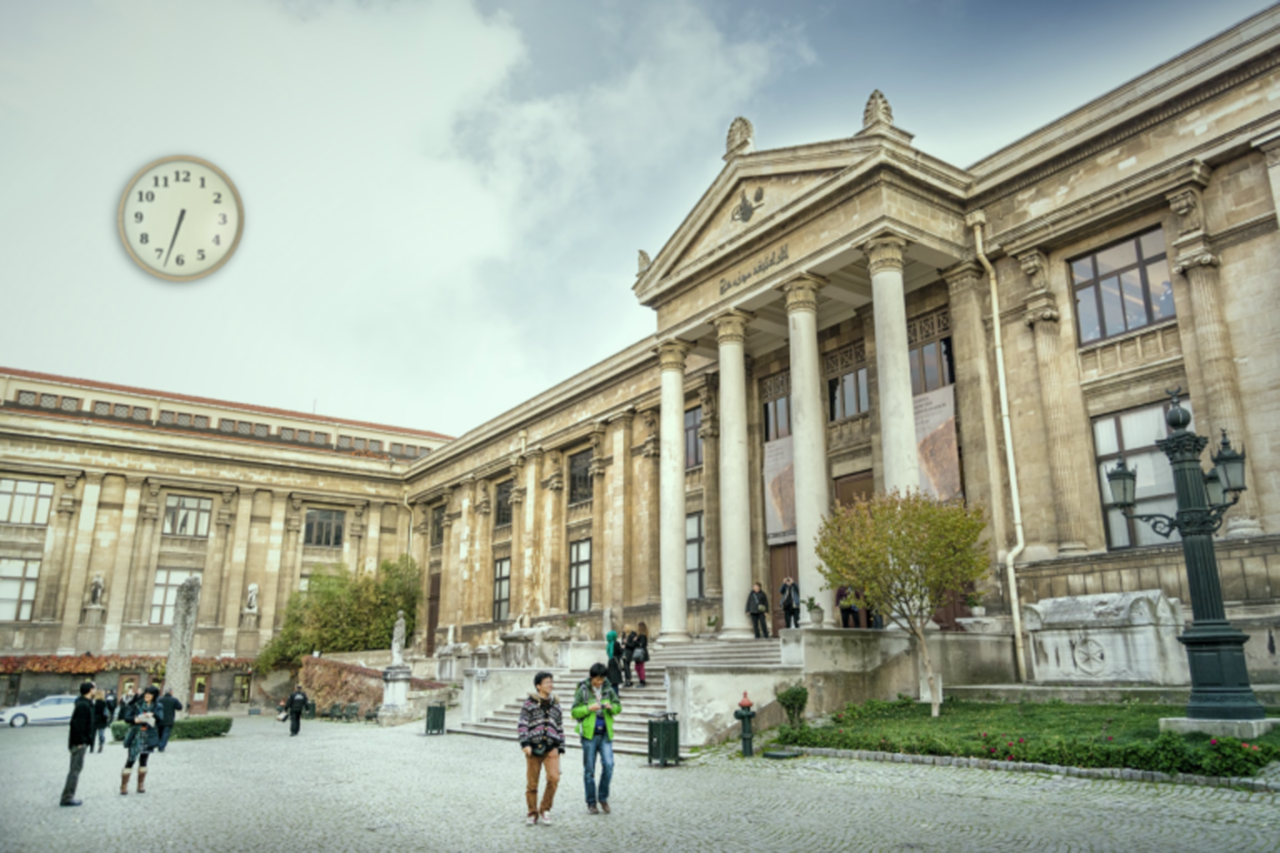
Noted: 6,33
